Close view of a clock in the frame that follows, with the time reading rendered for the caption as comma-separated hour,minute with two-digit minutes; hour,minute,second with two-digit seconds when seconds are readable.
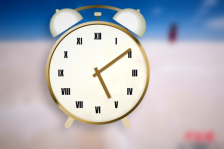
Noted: 5,09
